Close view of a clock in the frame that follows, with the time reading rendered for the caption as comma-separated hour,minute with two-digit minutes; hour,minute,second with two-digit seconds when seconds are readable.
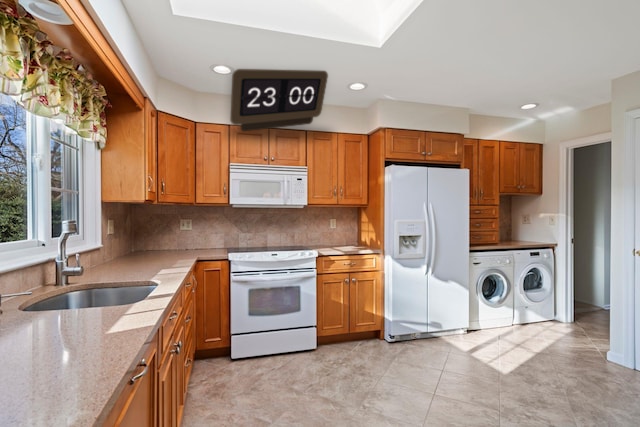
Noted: 23,00
